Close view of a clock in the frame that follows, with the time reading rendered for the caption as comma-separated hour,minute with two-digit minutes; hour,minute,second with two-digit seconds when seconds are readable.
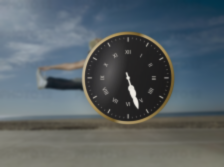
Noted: 5,27
